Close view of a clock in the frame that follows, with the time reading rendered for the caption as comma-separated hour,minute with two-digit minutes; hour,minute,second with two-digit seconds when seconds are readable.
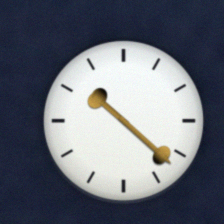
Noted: 10,22
